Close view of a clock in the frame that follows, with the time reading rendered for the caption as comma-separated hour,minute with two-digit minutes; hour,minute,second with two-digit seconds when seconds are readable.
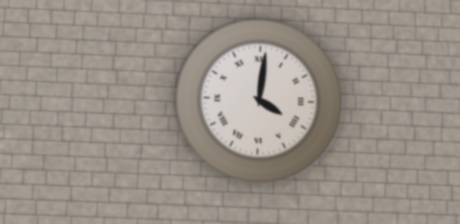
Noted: 4,01
